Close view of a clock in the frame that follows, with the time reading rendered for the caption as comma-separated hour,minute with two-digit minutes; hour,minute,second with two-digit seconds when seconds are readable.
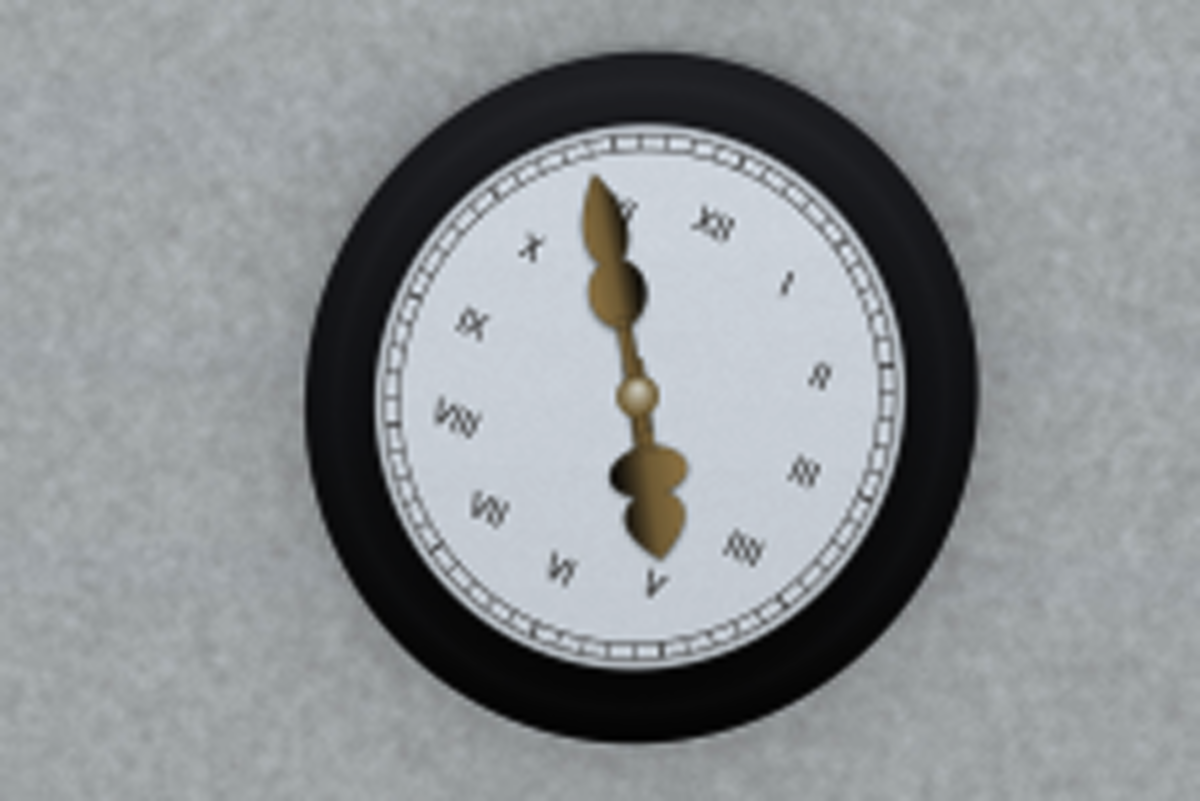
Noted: 4,54
